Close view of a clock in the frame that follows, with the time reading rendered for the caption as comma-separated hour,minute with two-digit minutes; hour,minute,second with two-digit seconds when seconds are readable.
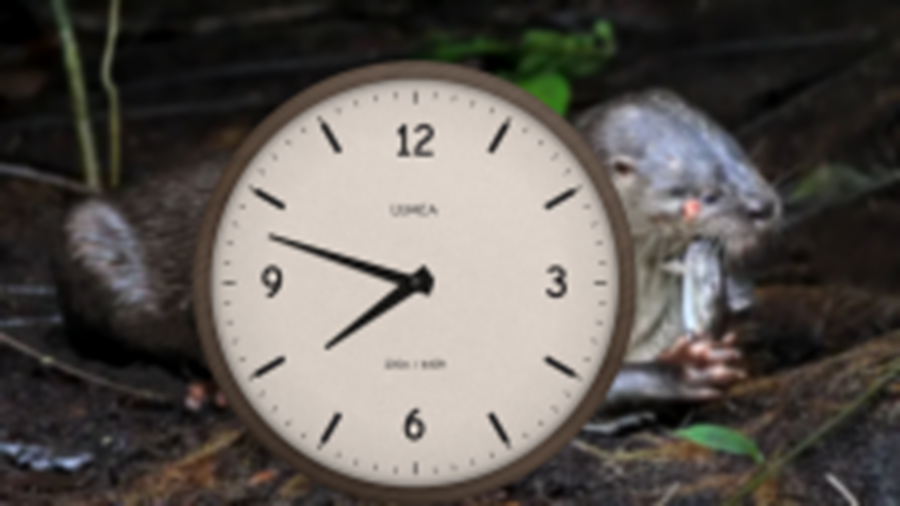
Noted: 7,48
